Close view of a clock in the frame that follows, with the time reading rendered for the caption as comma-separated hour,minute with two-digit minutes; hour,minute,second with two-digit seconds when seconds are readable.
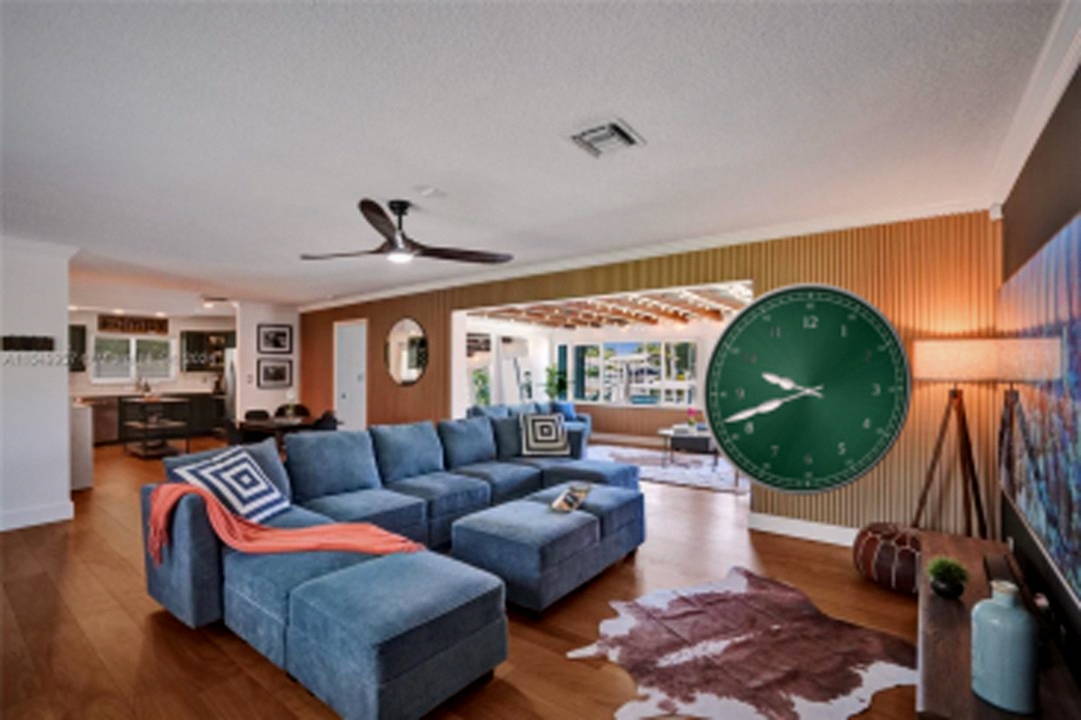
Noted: 9,42
